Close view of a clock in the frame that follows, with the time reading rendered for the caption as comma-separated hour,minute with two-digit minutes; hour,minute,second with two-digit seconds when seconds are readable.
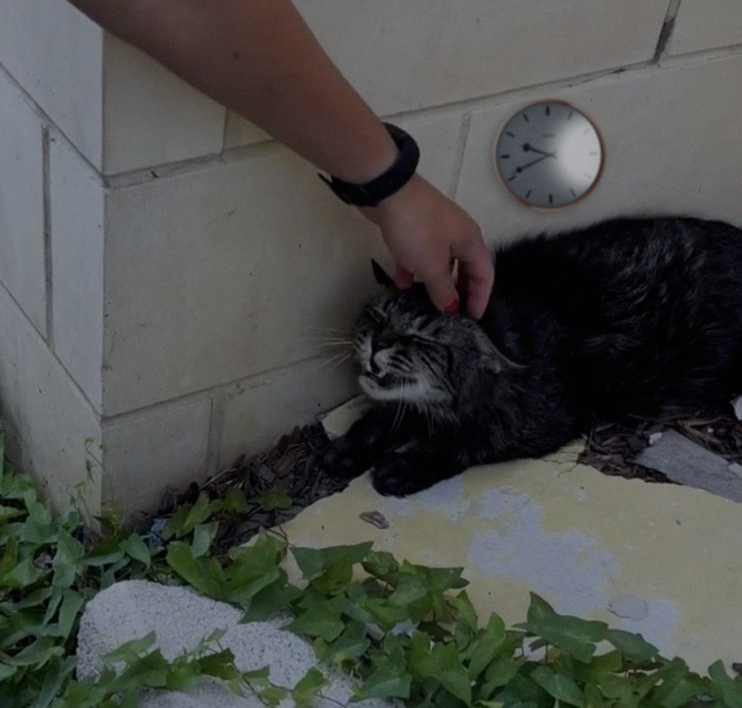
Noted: 9,41
